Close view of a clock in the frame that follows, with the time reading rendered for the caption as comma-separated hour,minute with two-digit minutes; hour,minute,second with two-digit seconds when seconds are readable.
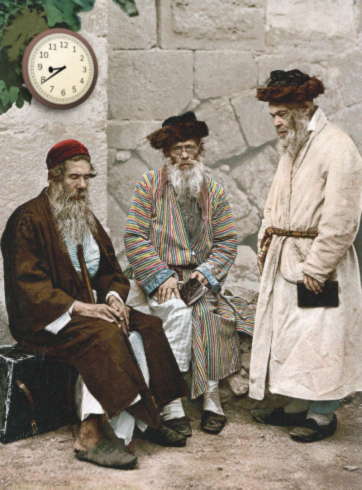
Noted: 8,39
